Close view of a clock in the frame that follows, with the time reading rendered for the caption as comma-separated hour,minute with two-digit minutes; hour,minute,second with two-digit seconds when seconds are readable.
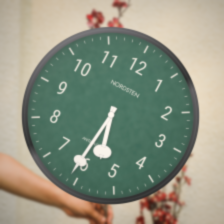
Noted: 5,31
